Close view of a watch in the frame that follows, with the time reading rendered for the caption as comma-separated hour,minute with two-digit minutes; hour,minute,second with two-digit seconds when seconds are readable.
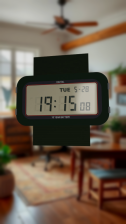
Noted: 19,15,08
